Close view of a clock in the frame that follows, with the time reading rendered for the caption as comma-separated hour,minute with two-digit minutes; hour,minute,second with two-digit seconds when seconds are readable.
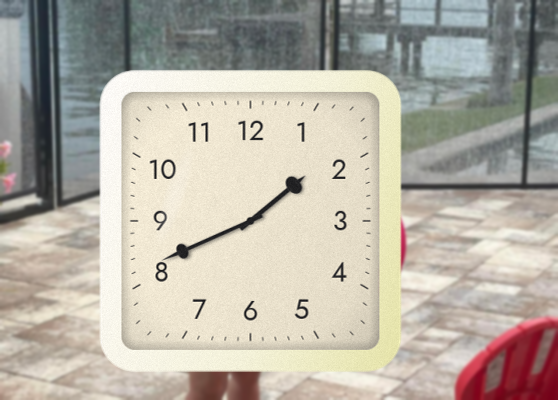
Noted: 1,41
